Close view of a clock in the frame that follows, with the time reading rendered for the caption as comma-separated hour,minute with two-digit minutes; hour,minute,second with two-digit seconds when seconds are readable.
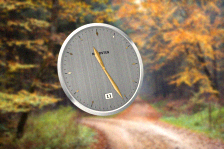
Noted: 11,26
